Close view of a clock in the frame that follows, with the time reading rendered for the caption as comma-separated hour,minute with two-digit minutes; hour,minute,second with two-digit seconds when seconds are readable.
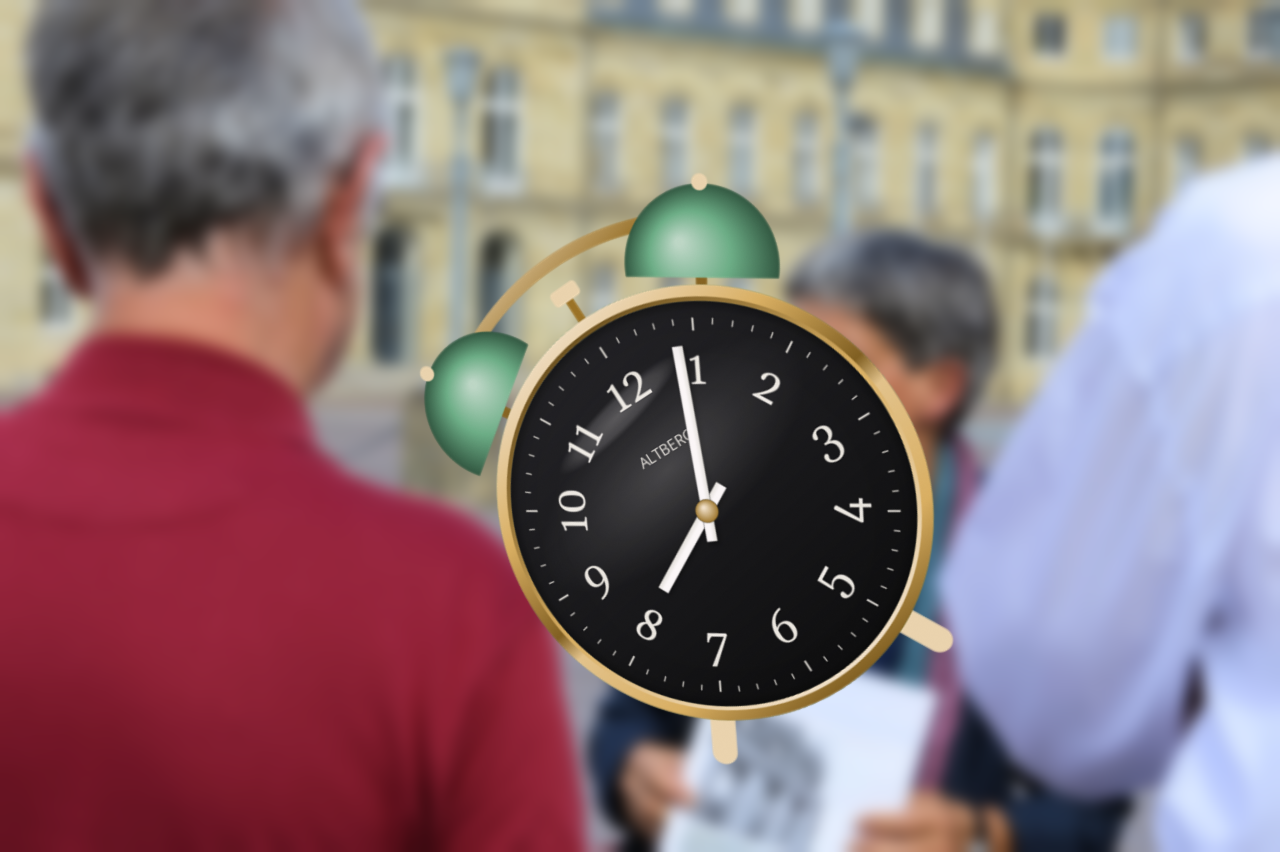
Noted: 8,04
